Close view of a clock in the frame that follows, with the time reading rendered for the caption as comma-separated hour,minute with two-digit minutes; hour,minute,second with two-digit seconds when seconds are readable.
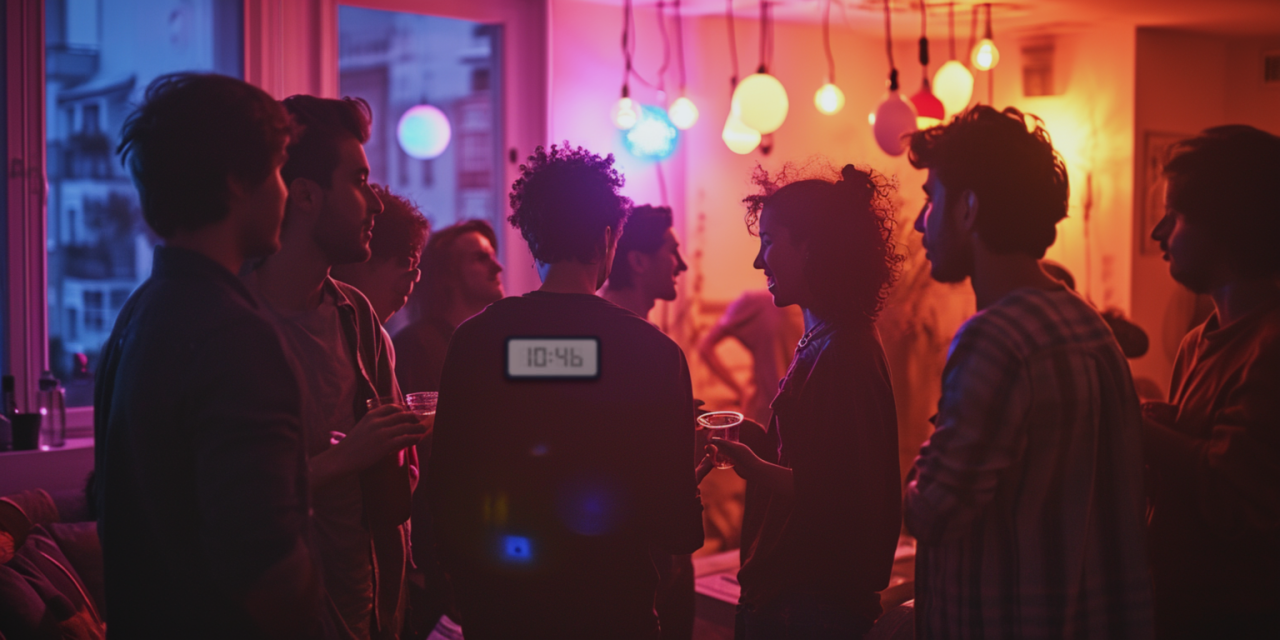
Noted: 10,46
